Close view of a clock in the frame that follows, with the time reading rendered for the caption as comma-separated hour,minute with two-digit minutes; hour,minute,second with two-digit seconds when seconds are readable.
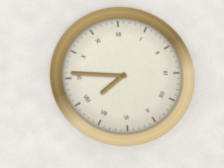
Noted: 7,46
